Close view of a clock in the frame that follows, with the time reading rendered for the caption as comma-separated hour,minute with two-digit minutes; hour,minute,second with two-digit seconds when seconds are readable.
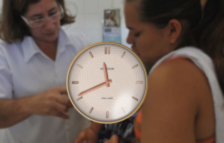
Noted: 11,41
